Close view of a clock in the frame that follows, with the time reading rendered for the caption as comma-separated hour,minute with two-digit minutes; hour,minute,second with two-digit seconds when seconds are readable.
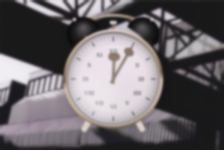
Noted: 12,05
